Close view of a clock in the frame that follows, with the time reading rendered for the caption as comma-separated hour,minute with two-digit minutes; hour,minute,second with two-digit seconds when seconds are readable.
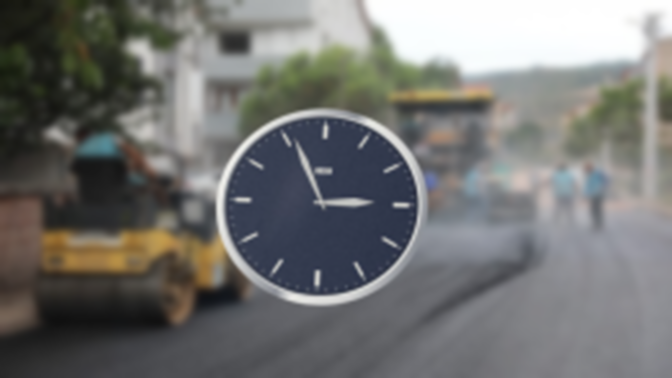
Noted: 2,56
